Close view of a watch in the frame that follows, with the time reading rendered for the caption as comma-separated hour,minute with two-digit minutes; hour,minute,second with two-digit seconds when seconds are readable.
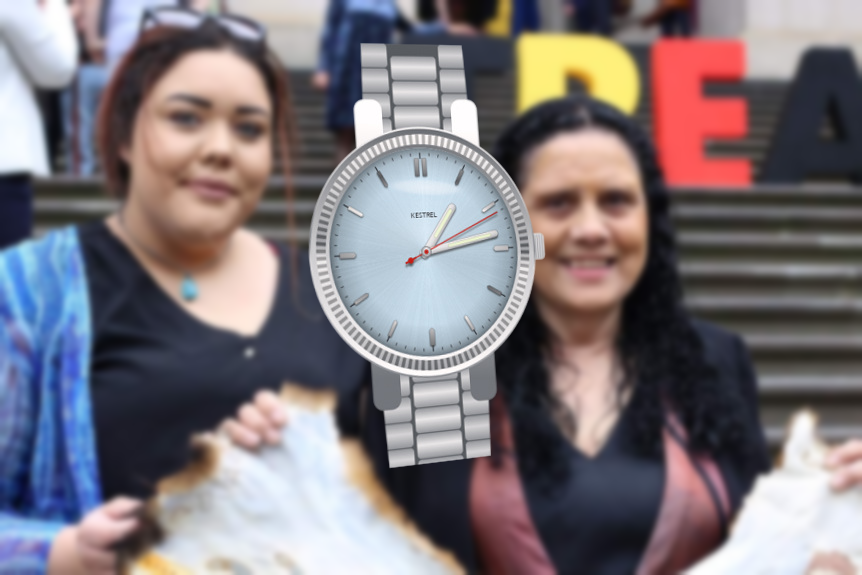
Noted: 1,13,11
